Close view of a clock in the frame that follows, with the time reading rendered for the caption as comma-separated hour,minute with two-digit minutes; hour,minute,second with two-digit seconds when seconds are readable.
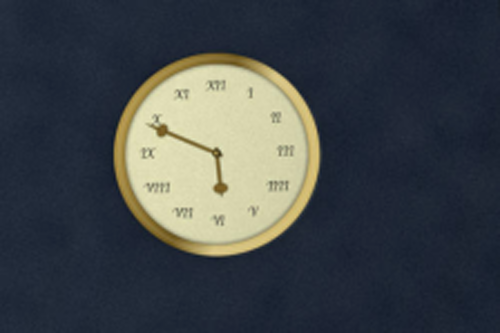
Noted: 5,49
